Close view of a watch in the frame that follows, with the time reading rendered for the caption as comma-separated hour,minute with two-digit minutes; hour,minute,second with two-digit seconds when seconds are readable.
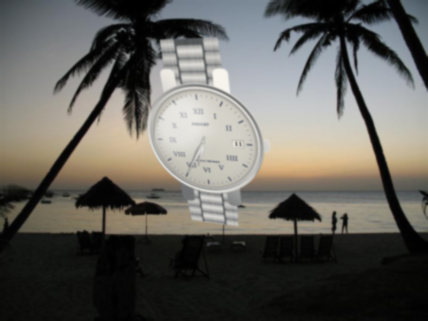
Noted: 6,35
